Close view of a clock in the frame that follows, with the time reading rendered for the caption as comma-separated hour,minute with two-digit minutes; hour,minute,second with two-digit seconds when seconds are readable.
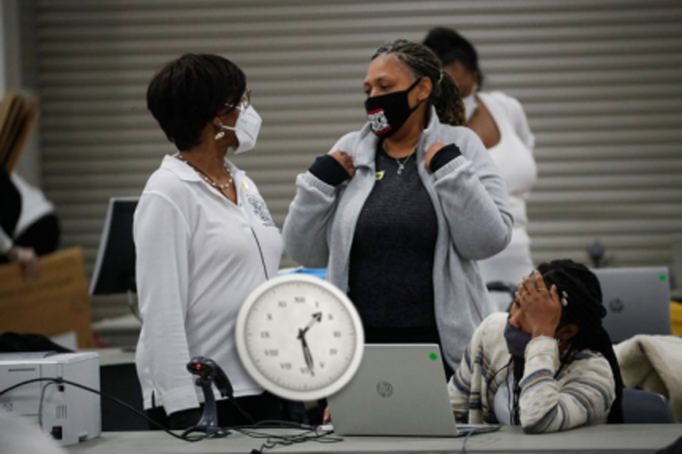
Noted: 1,28
